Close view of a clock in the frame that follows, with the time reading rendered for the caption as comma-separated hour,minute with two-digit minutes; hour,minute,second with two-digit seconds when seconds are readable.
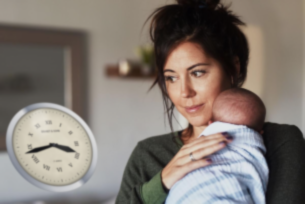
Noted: 3,43
